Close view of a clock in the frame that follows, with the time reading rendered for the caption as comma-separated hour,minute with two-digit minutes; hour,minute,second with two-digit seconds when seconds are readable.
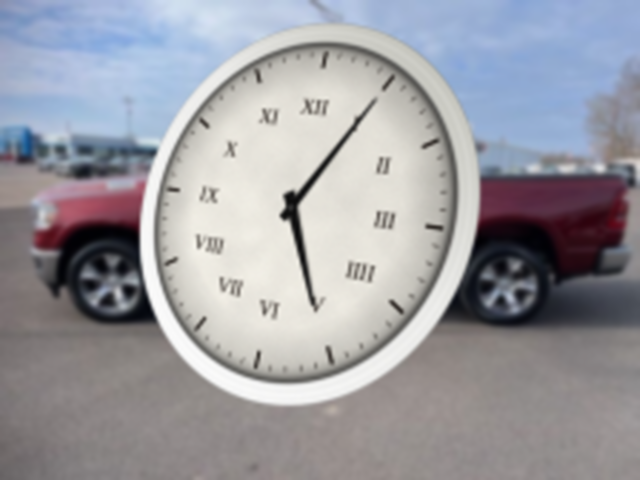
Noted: 5,05
